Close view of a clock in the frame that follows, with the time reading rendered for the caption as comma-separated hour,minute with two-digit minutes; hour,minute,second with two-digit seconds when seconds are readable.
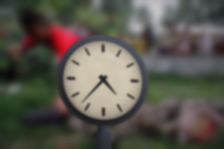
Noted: 4,37
